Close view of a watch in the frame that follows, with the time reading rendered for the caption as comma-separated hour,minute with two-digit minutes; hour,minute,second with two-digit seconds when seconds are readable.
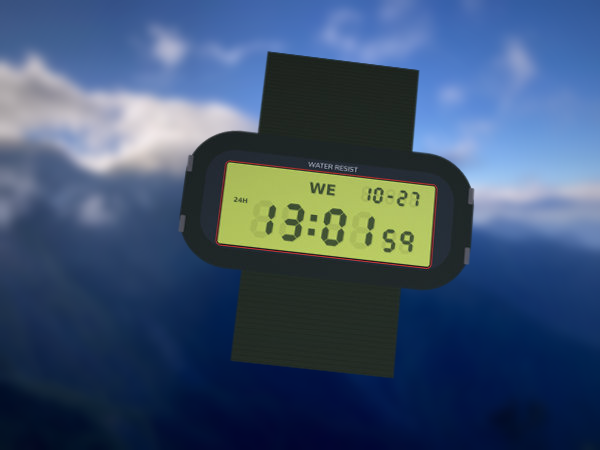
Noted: 13,01,59
